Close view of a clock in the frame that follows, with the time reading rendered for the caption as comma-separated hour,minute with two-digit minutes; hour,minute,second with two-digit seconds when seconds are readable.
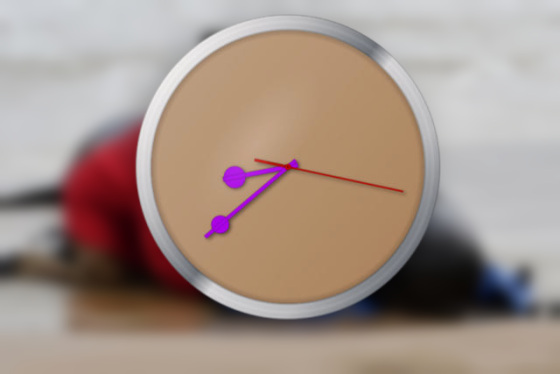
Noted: 8,38,17
